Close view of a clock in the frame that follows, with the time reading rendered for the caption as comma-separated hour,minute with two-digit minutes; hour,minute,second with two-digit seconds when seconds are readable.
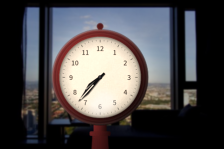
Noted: 7,37
